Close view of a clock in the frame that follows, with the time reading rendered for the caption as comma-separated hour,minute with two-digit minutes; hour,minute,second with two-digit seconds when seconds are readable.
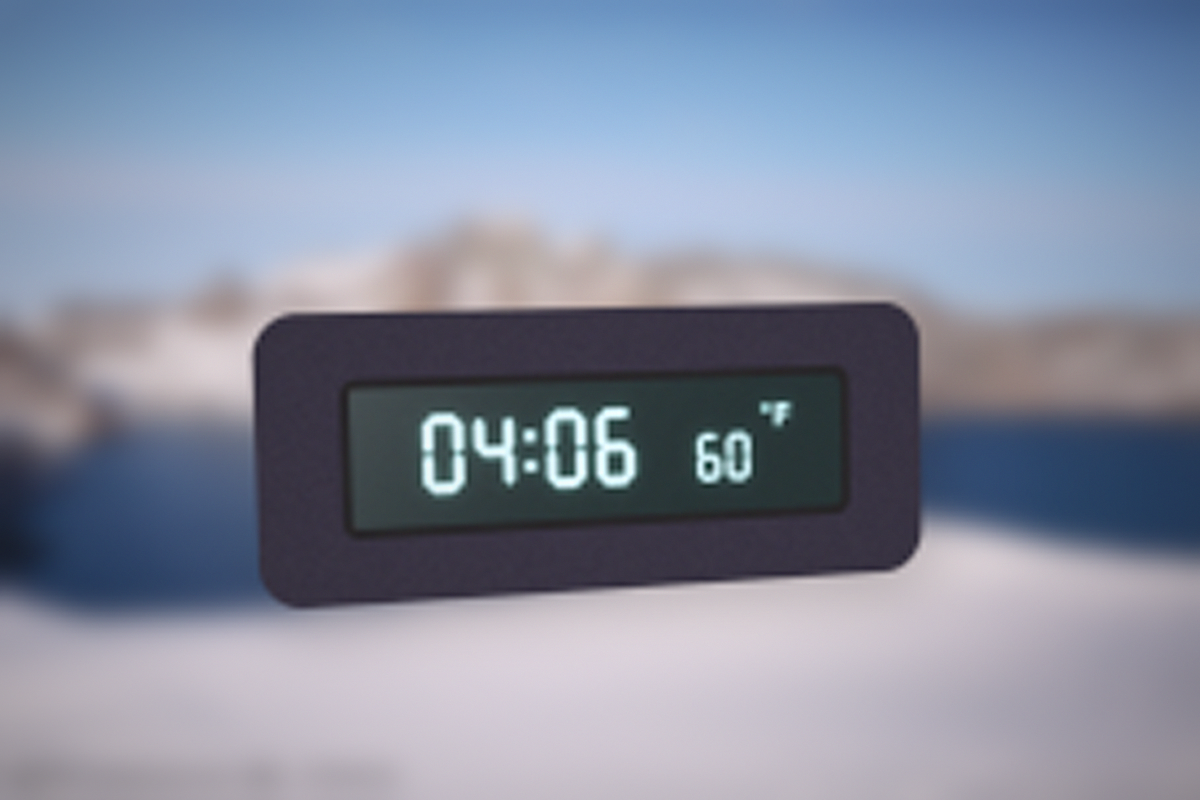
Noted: 4,06
